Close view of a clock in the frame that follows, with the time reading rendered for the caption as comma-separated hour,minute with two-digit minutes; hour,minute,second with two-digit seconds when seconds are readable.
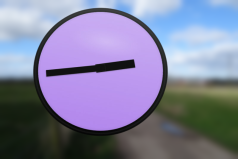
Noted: 2,44
